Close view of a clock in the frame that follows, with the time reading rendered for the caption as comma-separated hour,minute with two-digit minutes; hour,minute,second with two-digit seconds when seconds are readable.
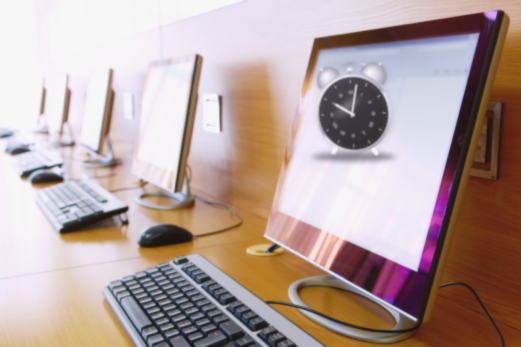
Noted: 10,02
